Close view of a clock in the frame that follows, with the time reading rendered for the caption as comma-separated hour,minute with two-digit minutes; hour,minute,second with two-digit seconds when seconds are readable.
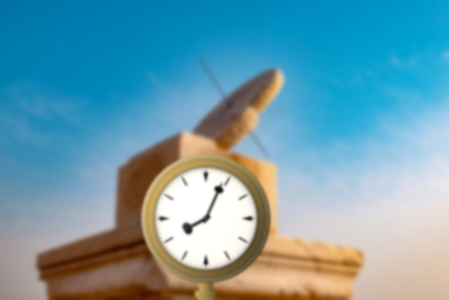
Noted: 8,04
